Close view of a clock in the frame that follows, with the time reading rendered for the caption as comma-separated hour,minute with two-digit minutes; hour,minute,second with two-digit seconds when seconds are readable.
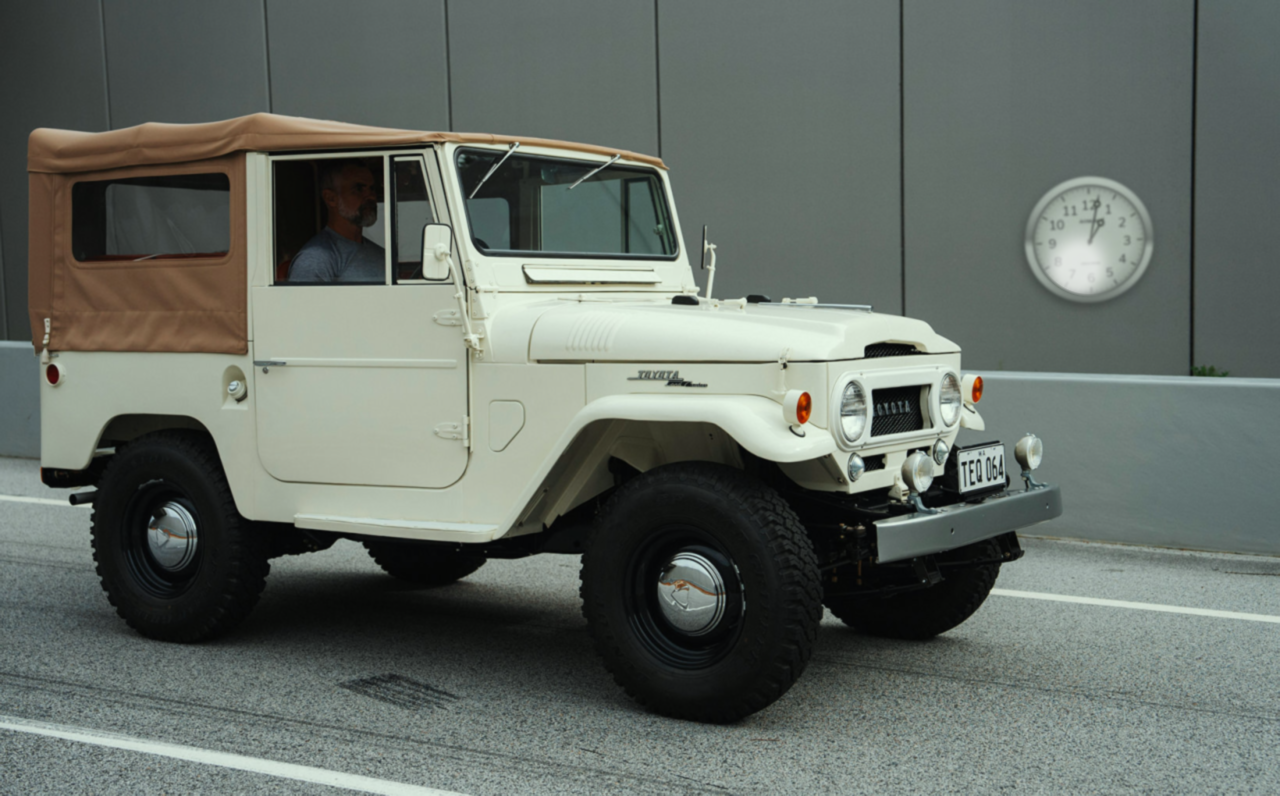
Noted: 1,02
